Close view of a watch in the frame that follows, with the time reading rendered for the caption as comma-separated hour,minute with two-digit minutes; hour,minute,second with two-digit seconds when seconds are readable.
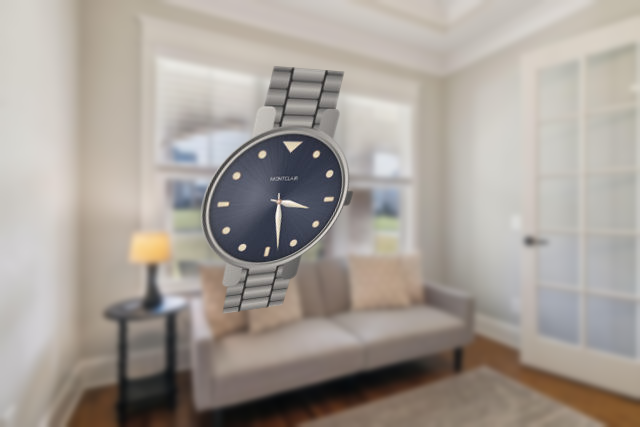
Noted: 3,28
